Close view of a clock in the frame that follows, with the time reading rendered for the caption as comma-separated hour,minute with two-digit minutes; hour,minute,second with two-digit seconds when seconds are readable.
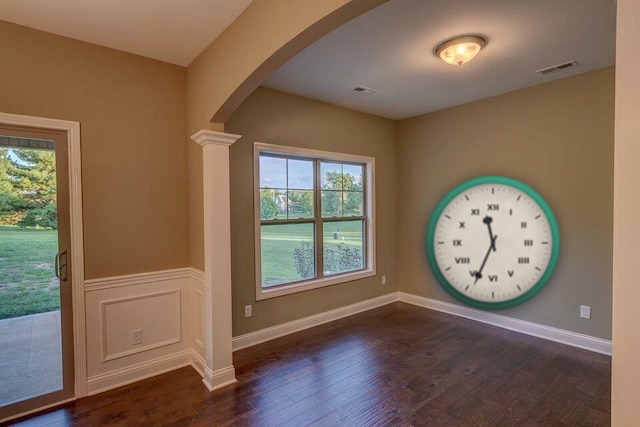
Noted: 11,34
